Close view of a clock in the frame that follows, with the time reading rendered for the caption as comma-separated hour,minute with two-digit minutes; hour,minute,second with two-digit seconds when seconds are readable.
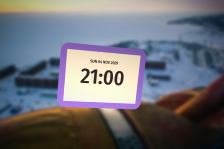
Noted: 21,00
